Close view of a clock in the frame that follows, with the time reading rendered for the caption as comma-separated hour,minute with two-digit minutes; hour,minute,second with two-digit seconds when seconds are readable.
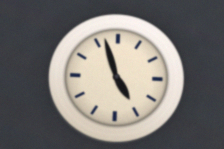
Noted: 4,57
